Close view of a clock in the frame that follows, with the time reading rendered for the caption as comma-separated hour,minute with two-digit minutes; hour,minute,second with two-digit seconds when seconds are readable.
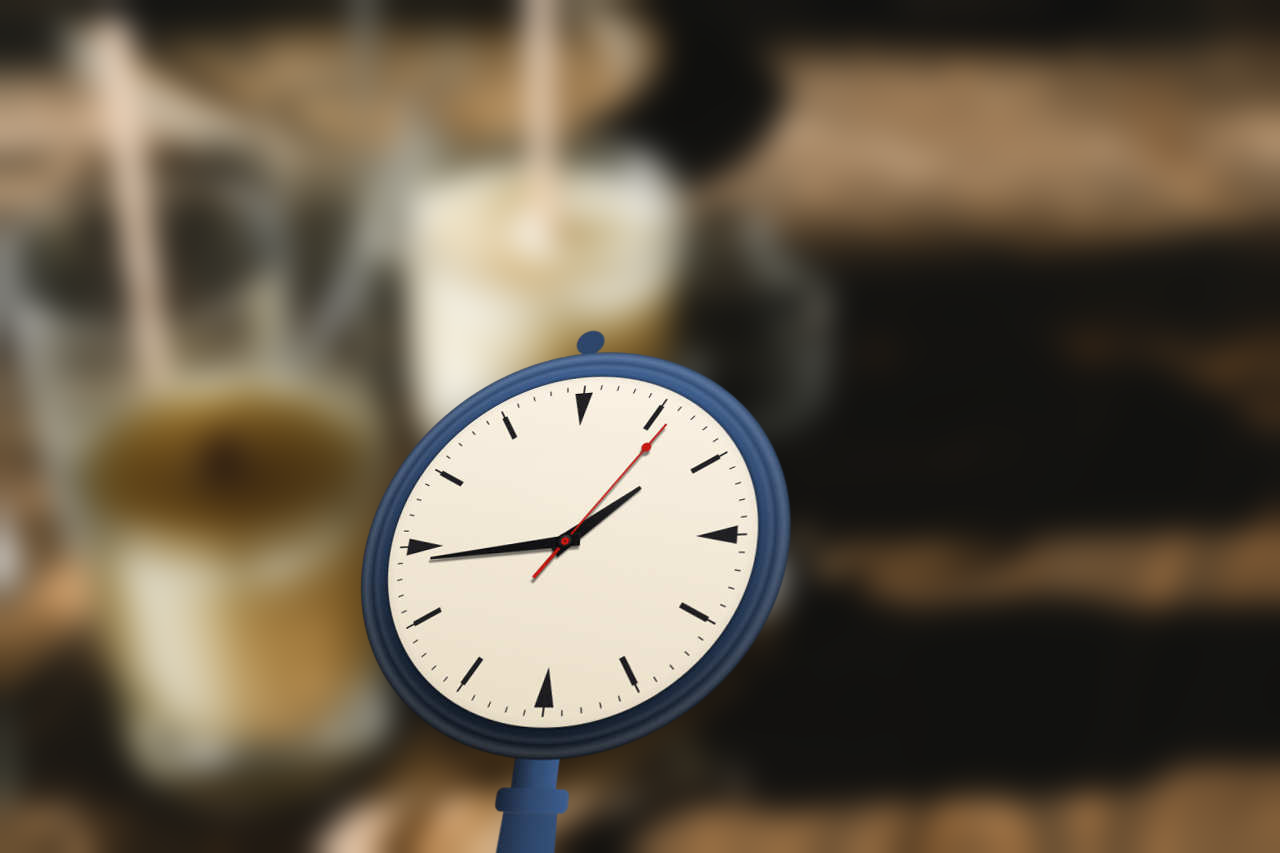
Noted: 1,44,06
